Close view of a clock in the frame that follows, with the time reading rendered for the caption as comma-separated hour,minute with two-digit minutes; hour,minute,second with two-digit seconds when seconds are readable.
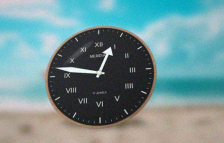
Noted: 12,47
